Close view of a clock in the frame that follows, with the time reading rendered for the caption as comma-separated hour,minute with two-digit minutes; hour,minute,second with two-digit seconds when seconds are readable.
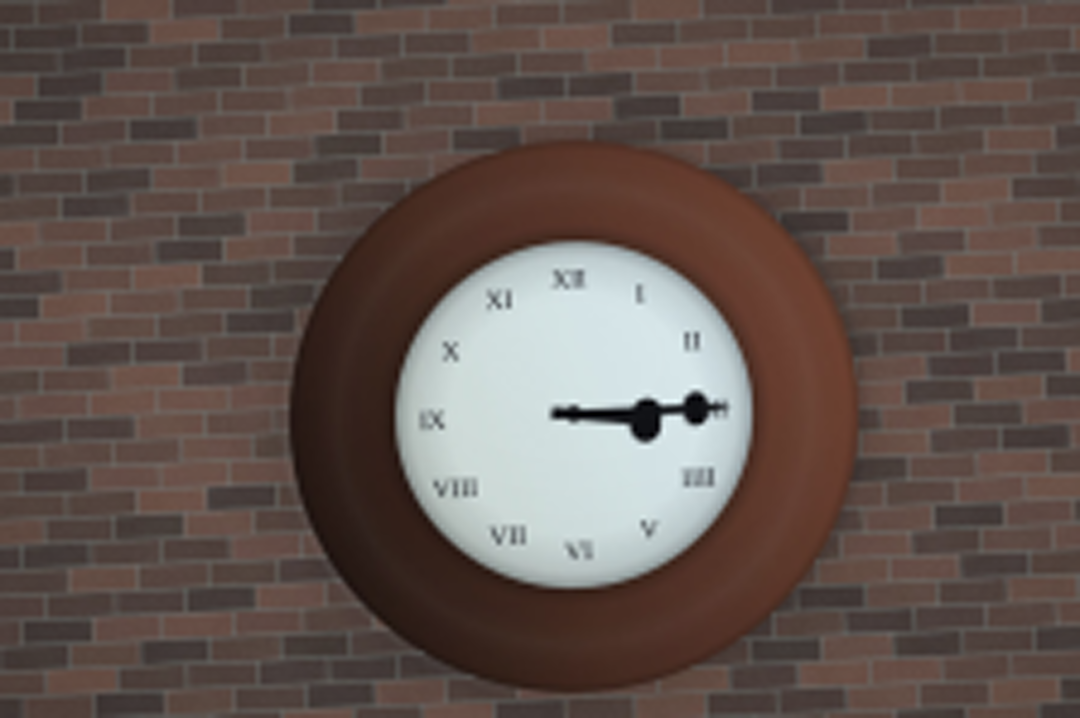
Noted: 3,15
